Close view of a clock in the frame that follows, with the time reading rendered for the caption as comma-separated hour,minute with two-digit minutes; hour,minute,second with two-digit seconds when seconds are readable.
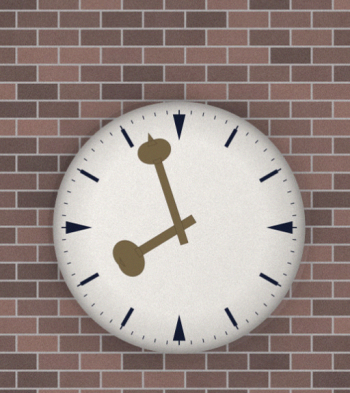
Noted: 7,57
